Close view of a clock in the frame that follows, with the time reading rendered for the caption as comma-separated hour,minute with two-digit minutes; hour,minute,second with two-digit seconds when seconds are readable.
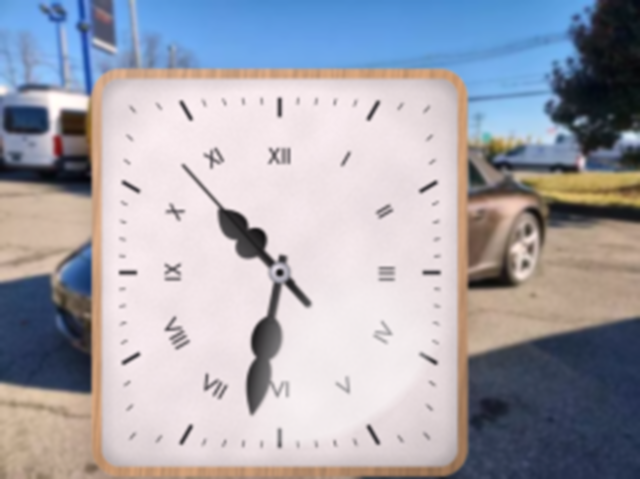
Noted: 10,31,53
